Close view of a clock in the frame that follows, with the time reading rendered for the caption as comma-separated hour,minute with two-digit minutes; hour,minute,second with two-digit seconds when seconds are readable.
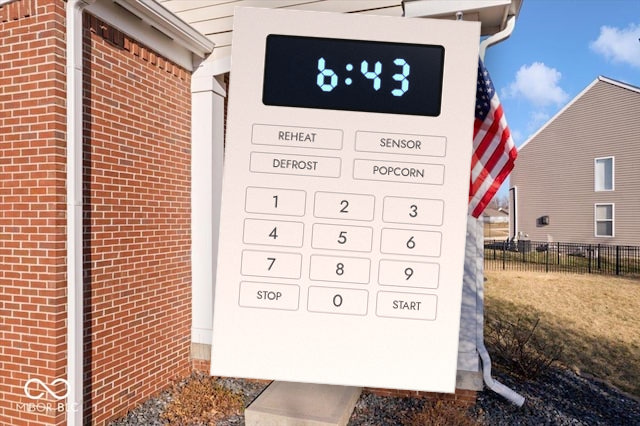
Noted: 6,43
